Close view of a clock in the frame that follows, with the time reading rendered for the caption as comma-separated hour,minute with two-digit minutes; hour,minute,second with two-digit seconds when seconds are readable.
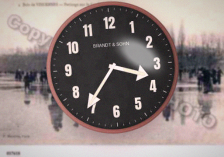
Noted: 3,36
